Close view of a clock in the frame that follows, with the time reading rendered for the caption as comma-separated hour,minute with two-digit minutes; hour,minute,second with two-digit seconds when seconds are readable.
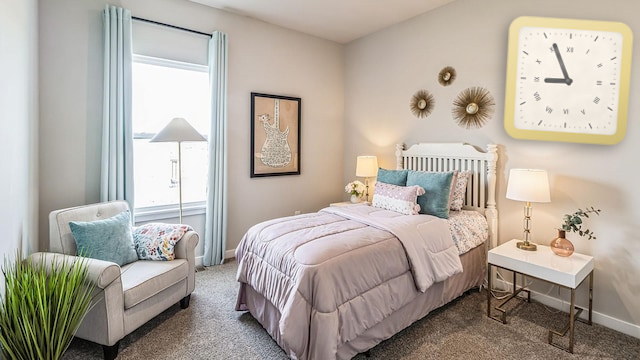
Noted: 8,56
